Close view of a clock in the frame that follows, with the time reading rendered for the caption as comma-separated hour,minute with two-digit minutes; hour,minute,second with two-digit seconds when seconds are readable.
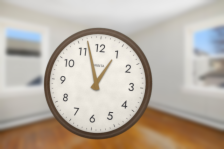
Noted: 12,57
